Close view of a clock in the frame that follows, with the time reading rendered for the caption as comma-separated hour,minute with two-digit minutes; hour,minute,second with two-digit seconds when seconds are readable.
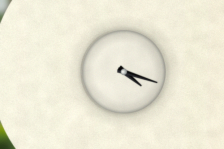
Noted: 4,18
